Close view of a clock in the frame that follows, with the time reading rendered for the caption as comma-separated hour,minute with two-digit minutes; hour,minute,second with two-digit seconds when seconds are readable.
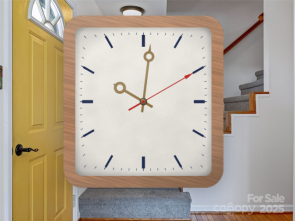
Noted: 10,01,10
